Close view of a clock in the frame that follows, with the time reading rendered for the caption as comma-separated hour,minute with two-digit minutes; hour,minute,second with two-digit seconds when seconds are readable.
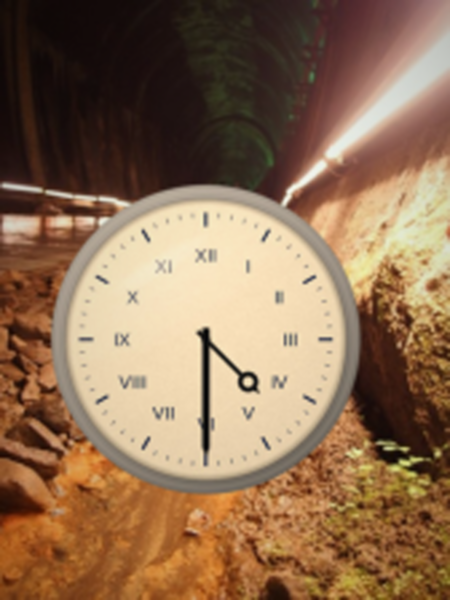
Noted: 4,30
